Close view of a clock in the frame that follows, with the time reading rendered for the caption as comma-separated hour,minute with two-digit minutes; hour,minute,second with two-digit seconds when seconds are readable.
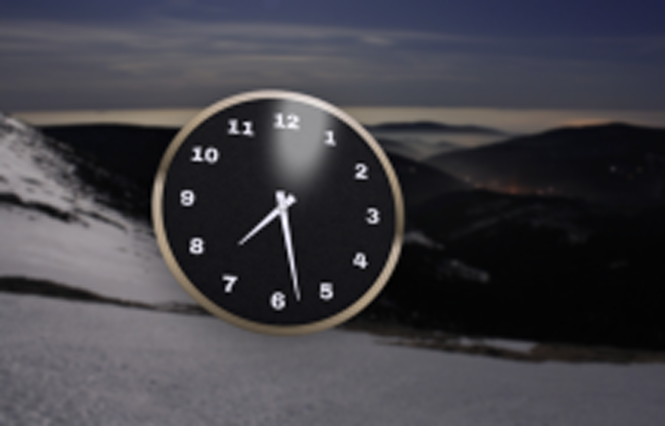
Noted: 7,28
